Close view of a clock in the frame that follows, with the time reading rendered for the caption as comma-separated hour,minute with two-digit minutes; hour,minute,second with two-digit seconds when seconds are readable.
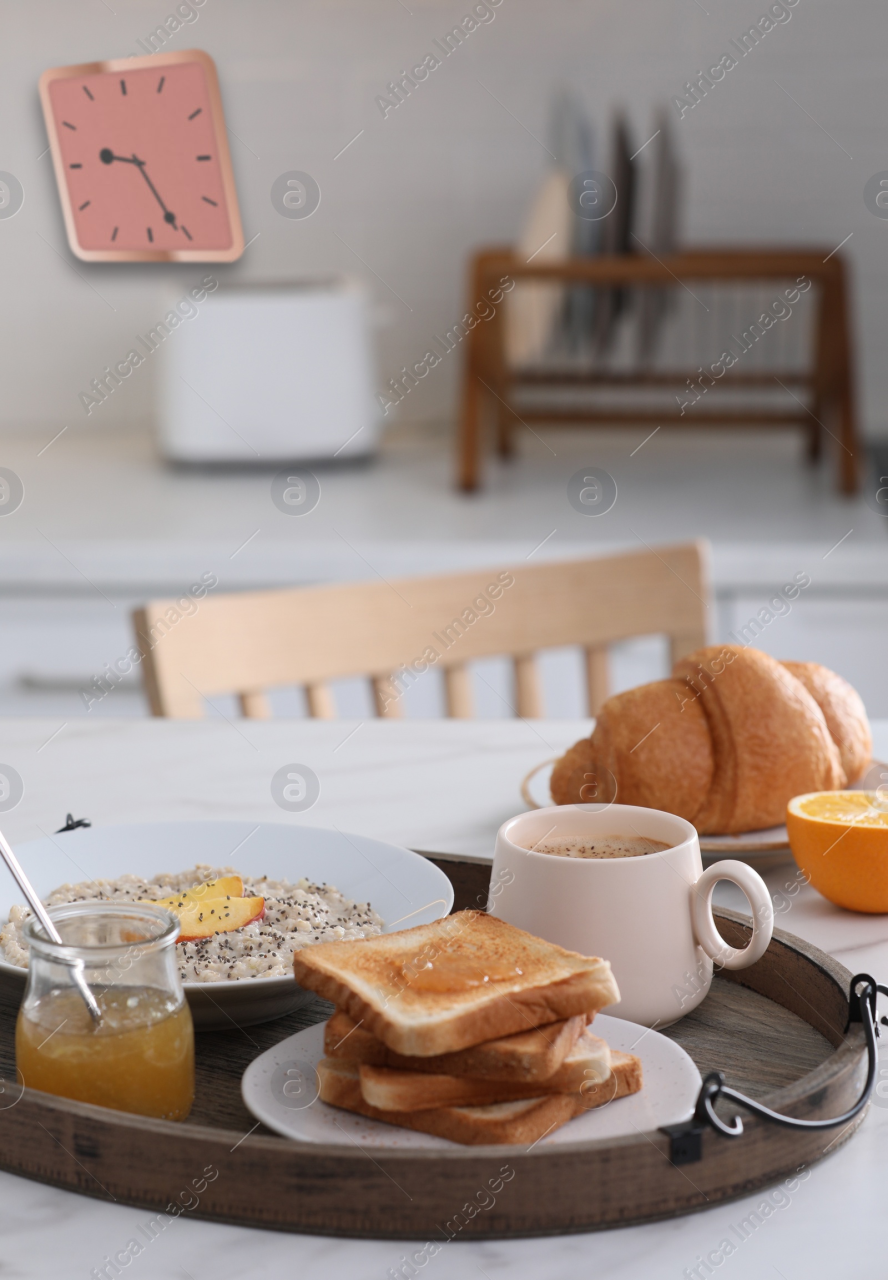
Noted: 9,26
